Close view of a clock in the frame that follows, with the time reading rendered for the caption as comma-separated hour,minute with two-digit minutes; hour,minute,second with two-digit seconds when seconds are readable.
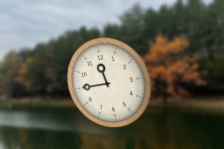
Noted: 11,45
